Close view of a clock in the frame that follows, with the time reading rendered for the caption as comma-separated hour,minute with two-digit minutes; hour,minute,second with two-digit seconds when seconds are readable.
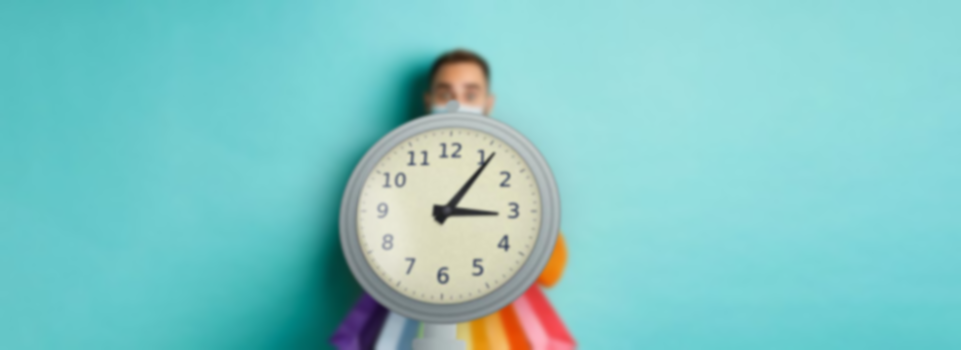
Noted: 3,06
